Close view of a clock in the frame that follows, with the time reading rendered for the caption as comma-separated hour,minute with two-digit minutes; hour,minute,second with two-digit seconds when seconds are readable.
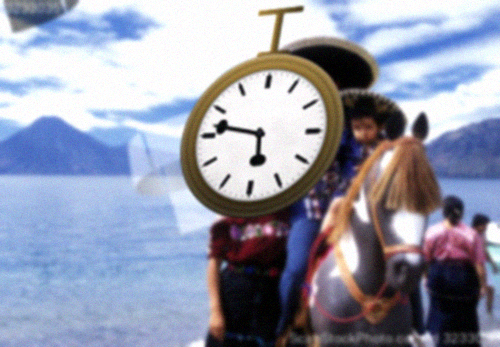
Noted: 5,47
